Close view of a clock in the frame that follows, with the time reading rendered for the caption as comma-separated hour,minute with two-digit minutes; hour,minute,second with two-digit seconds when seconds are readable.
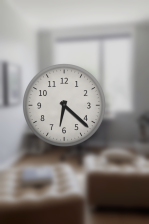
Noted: 6,22
